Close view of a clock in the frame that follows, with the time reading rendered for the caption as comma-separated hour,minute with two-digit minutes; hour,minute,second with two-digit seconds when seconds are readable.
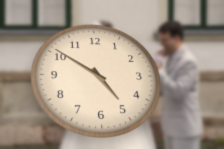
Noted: 4,51
